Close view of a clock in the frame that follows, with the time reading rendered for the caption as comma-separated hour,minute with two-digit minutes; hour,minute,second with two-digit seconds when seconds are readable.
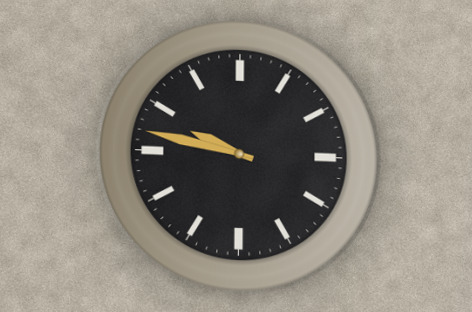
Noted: 9,47
